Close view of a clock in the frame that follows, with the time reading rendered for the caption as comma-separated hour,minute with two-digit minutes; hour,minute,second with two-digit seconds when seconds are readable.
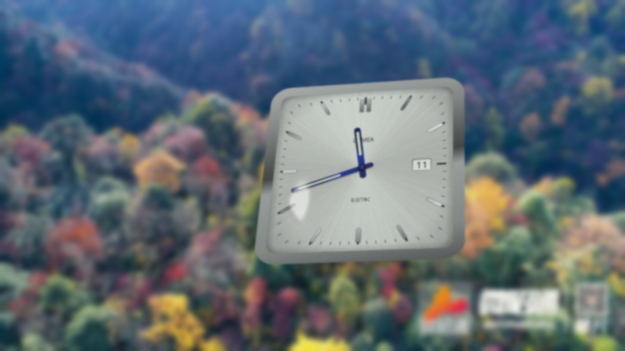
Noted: 11,42
